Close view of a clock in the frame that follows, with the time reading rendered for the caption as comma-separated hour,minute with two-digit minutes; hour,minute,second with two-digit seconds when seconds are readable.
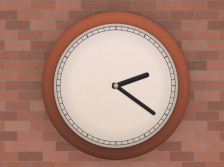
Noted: 2,21
